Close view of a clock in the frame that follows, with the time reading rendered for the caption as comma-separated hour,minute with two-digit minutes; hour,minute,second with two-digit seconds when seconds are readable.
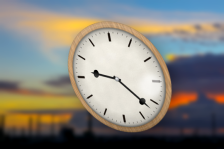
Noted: 9,22
